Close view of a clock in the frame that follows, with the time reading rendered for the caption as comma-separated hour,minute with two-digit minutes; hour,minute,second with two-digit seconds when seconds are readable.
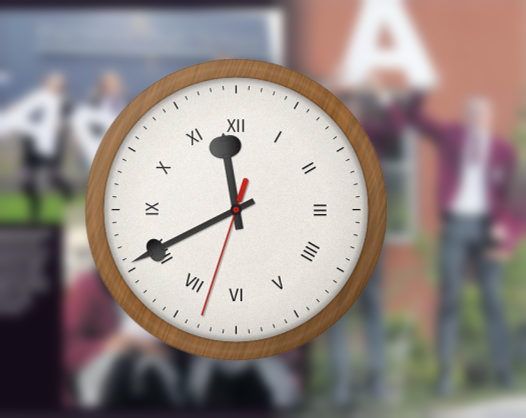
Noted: 11,40,33
